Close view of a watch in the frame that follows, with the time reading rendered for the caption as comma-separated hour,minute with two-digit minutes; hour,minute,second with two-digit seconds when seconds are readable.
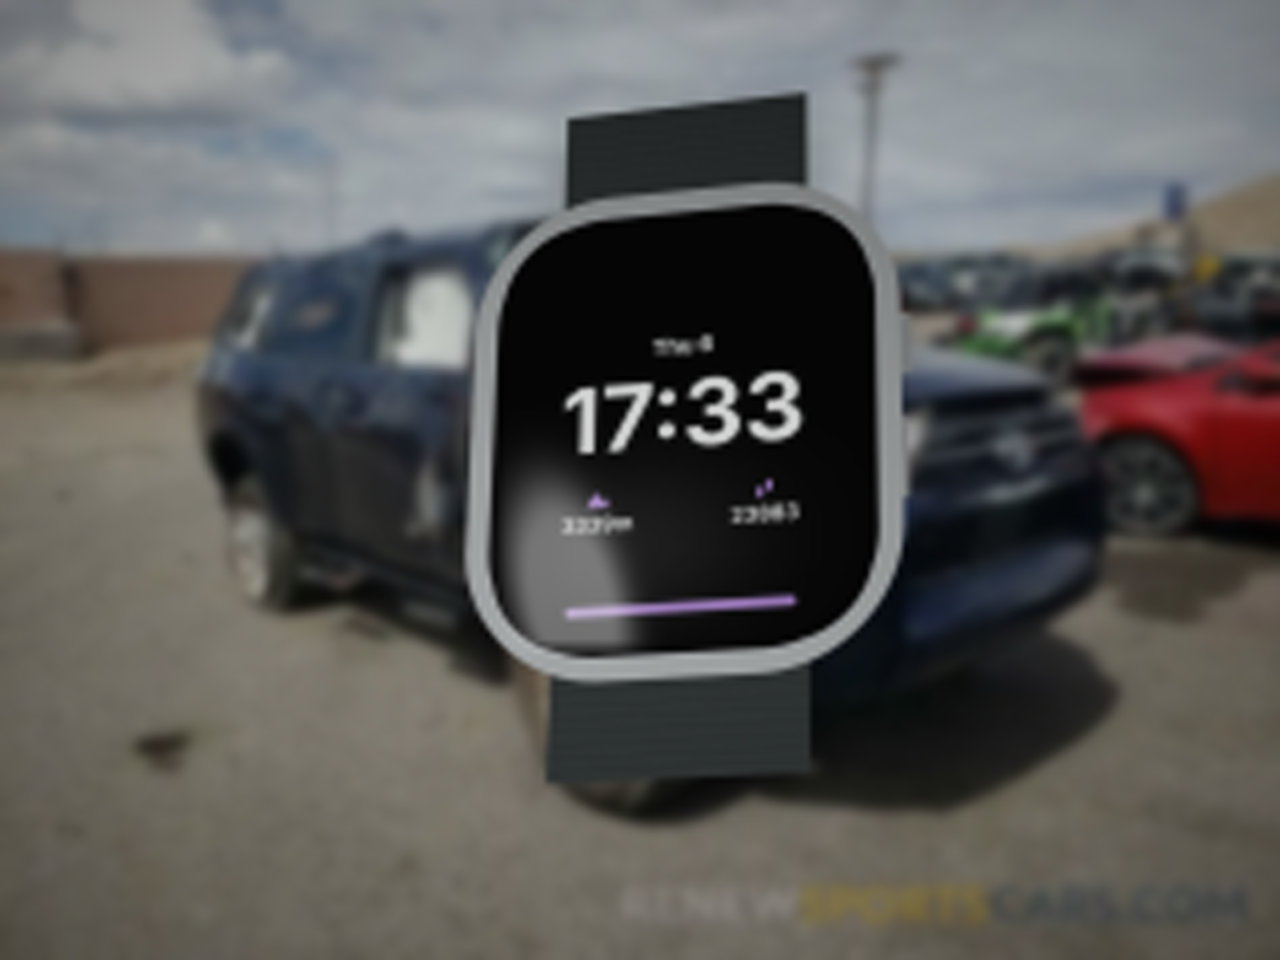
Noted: 17,33
